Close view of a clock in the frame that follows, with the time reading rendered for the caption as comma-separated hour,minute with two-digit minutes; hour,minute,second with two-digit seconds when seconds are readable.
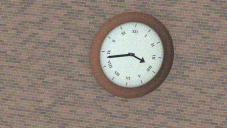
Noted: 3,43
